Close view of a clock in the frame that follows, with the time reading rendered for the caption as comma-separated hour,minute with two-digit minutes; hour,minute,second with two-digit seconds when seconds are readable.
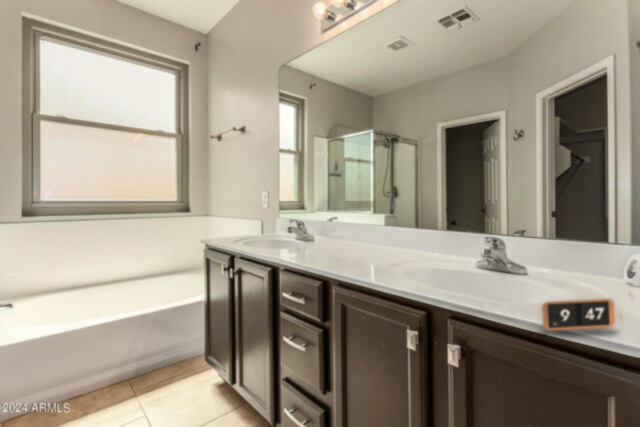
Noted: 9,47
